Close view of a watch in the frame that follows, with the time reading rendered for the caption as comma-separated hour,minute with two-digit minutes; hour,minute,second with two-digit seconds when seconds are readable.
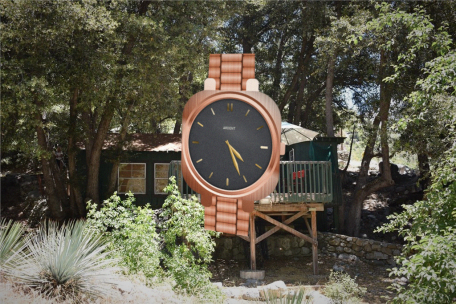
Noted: 4,26
